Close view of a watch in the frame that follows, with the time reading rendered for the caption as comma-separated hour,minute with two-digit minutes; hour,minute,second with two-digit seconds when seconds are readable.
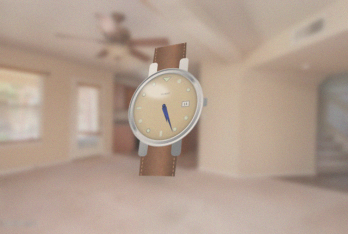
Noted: 5,26
